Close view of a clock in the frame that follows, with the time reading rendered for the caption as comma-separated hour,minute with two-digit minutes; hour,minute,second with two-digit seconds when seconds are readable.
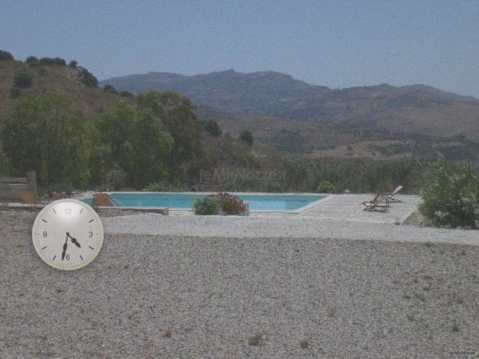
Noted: 4,32
